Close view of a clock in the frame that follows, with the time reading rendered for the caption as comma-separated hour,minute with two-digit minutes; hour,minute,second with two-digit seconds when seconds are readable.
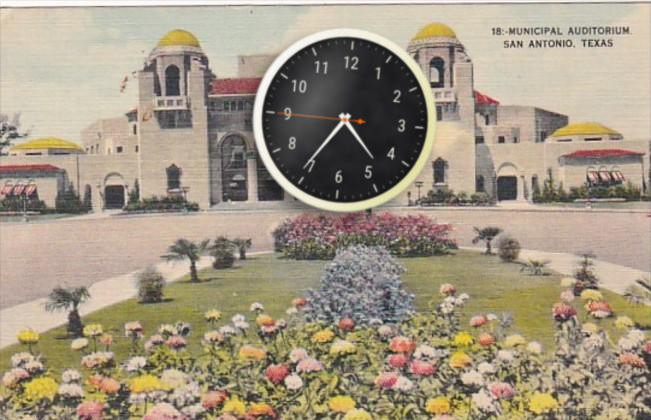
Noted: 4,35,45
